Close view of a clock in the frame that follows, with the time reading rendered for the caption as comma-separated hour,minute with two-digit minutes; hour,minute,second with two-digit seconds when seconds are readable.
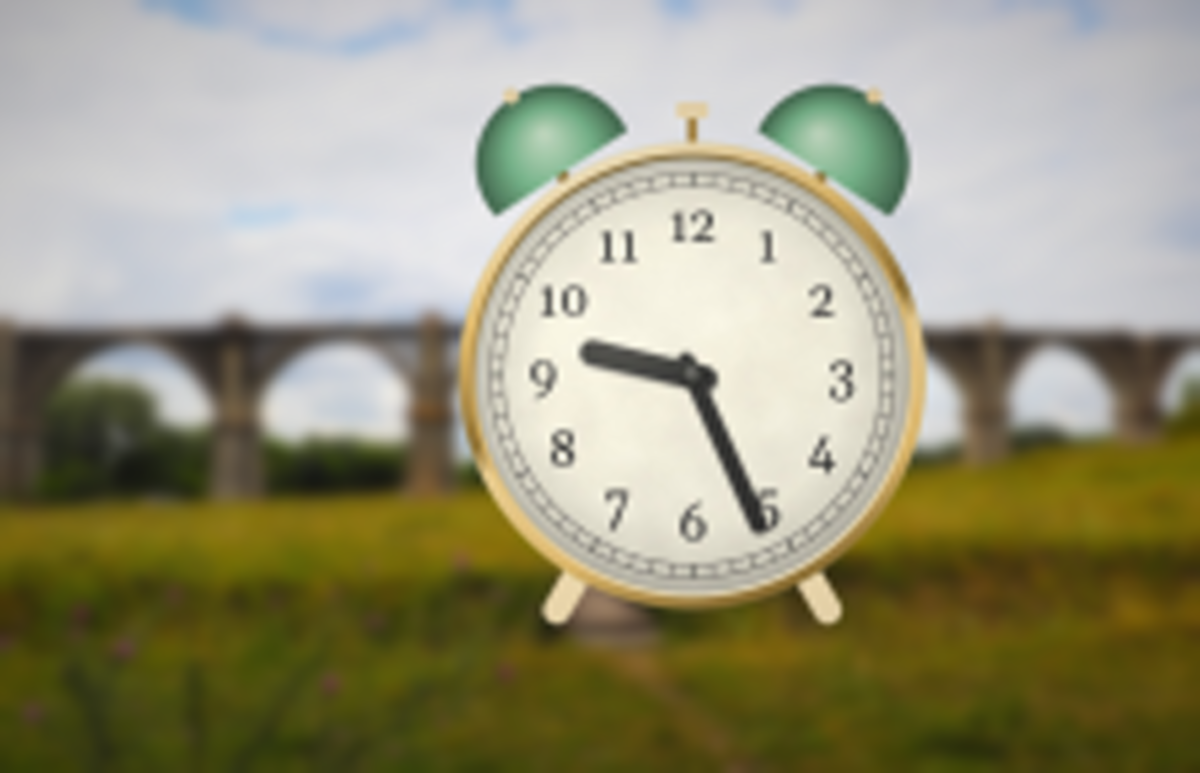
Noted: 9,26
